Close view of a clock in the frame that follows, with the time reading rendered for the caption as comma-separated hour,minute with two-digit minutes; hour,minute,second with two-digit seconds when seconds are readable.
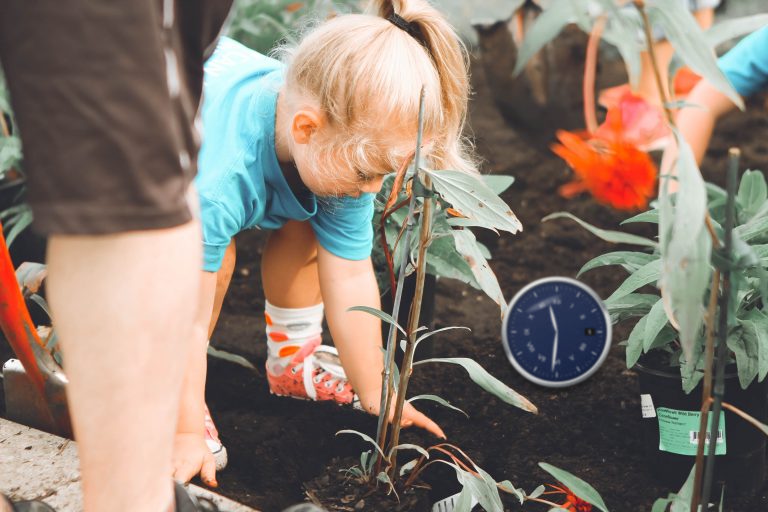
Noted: 11,31
